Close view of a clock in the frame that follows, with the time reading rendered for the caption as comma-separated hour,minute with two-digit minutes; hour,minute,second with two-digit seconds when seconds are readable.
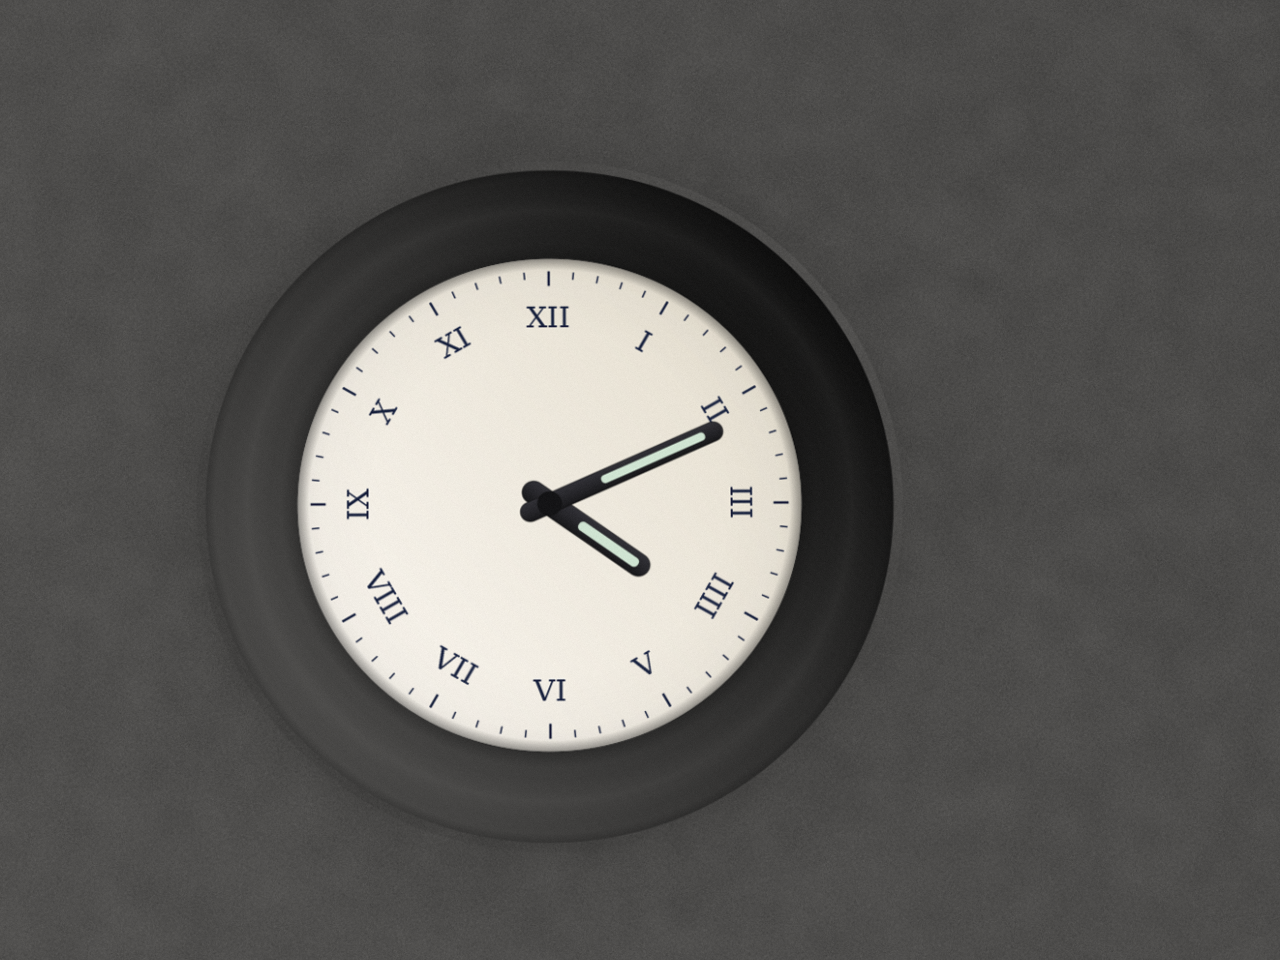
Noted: 4,11
